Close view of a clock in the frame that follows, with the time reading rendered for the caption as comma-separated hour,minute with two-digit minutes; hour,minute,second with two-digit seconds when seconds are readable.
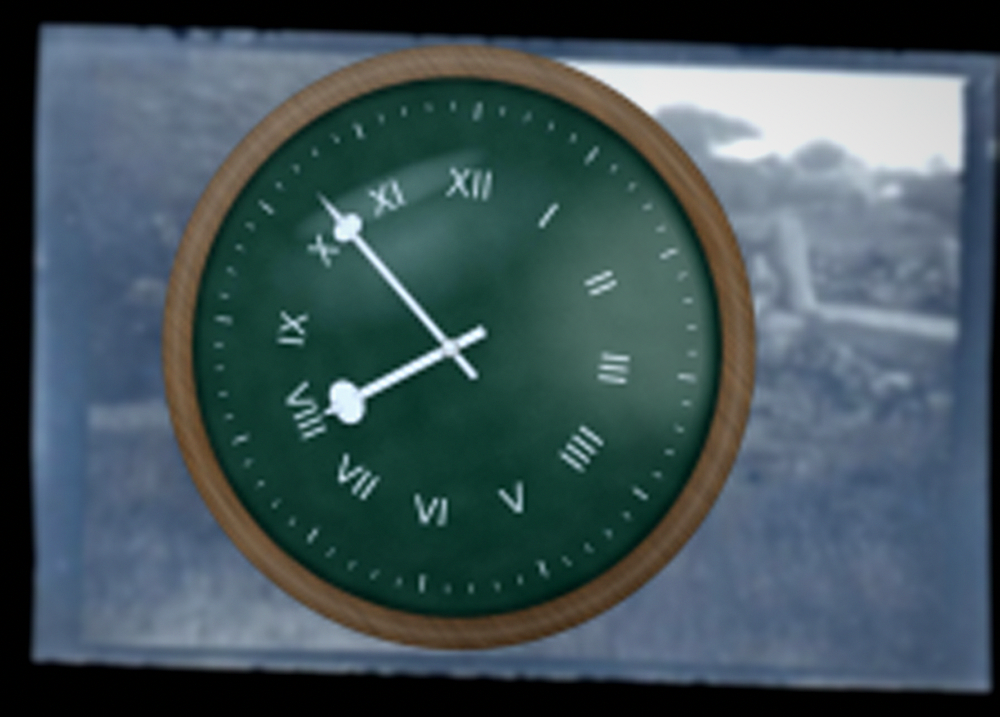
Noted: 7,52
